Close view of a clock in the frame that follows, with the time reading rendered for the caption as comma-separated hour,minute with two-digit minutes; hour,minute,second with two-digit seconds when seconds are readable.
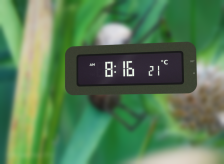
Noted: 8,16
